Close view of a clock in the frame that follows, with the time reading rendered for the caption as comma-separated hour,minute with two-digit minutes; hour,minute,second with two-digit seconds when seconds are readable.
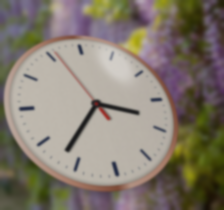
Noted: 3,36,56
